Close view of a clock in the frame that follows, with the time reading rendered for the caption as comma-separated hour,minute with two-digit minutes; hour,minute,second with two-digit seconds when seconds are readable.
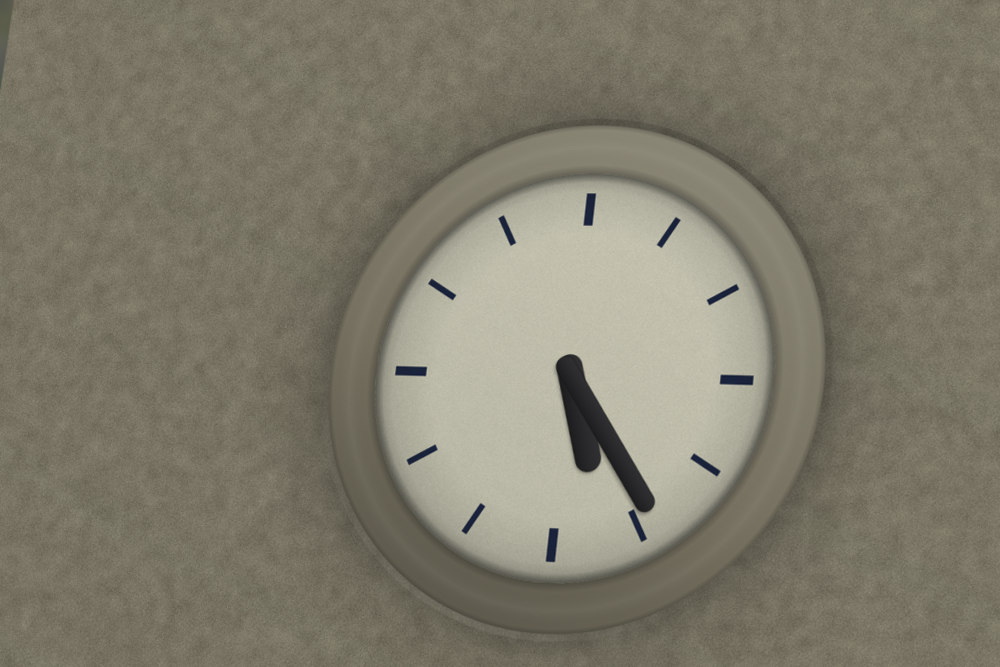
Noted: 5,24
